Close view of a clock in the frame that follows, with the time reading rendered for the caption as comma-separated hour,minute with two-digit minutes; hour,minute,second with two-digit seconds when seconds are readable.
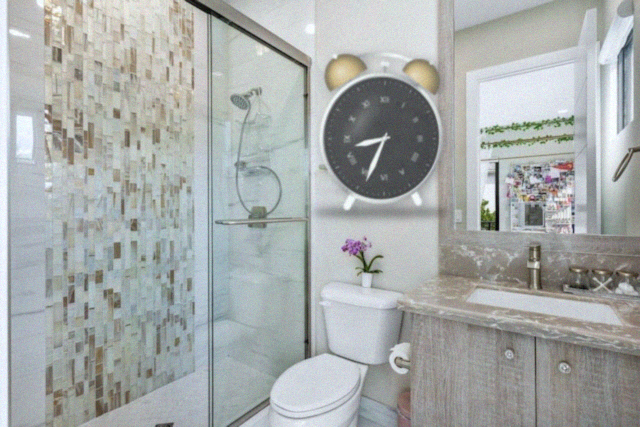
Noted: 8,34
